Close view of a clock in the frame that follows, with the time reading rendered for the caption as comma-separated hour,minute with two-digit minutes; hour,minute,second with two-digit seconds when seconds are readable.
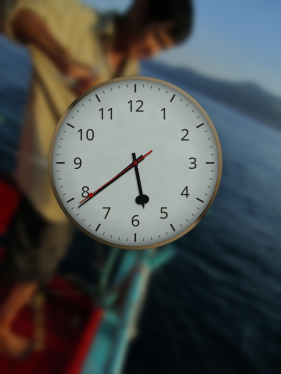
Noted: 5,38,39
